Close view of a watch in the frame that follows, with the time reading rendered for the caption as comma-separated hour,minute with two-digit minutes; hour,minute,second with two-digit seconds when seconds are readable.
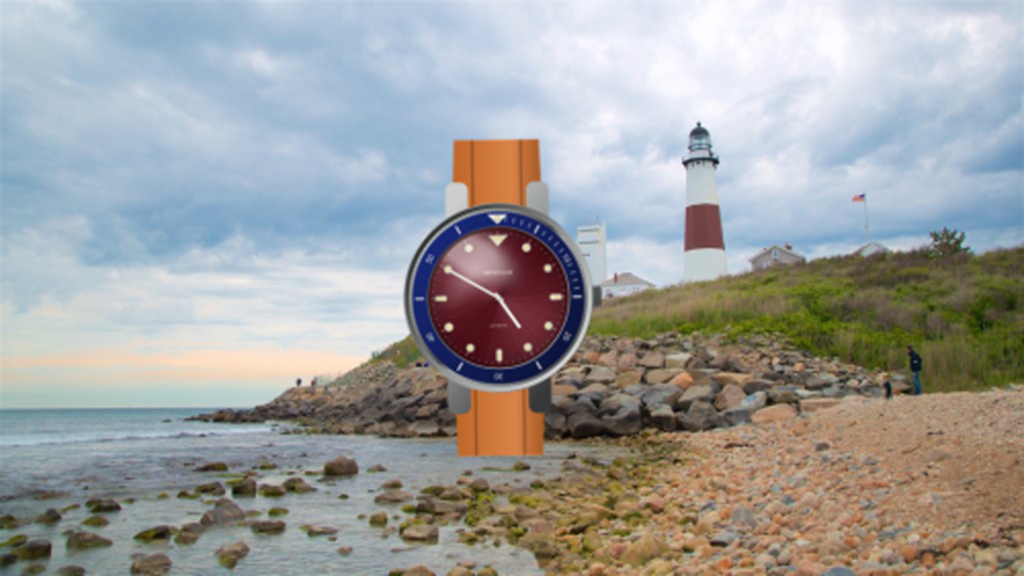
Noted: 4,50
